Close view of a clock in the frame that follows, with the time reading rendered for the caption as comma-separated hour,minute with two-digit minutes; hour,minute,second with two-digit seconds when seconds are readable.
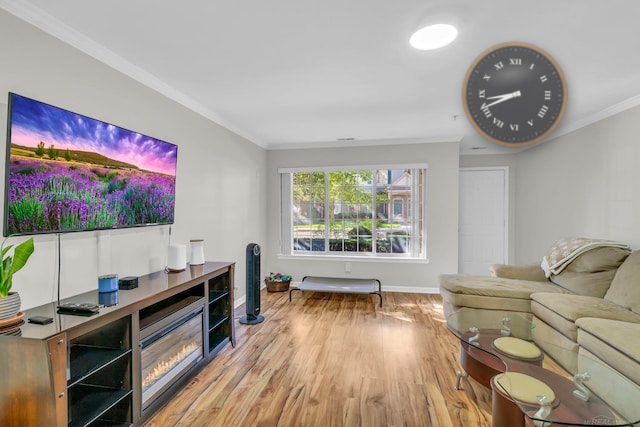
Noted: 8,41
